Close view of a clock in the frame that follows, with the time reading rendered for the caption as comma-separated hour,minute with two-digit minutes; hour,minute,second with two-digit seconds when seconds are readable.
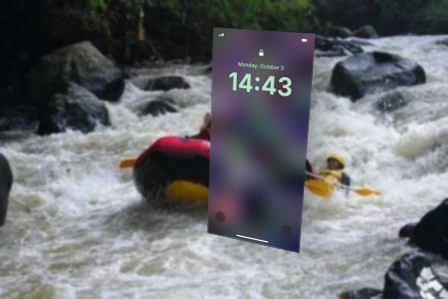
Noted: 14,43
